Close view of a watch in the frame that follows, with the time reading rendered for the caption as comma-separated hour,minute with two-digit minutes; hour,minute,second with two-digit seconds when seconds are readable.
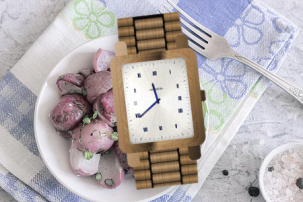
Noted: 11,39
